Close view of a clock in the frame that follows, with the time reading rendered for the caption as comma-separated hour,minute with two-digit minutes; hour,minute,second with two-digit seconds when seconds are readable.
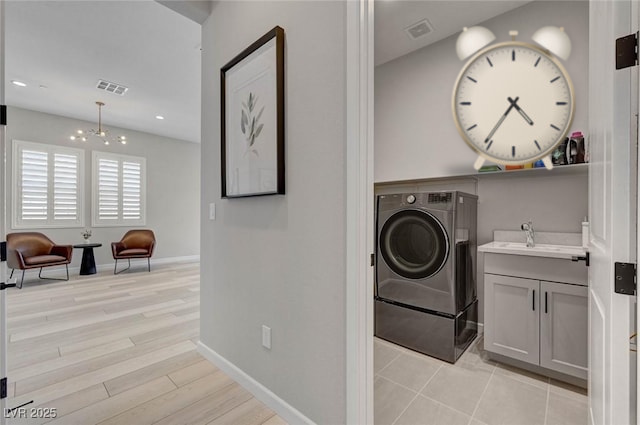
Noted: 4,36
